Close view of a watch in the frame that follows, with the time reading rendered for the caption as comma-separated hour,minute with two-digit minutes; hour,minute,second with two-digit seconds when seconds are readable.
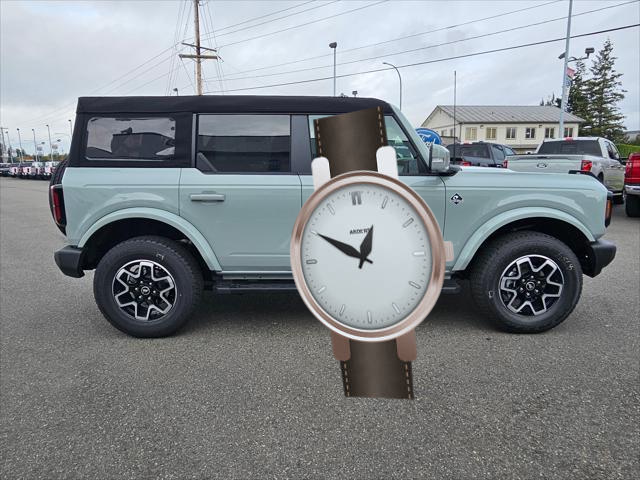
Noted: 12,50
